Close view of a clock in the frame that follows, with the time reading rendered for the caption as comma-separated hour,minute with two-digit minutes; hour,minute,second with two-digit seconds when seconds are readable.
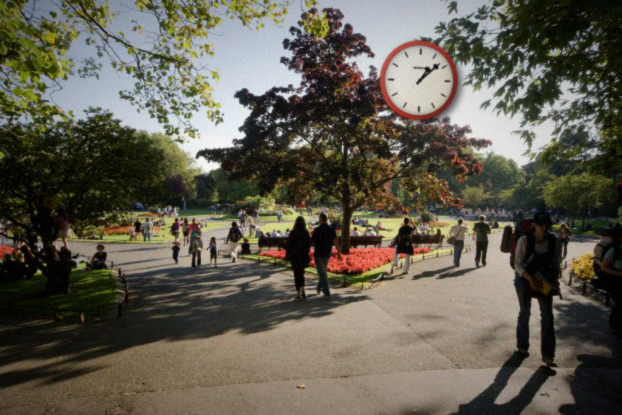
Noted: 1,08
